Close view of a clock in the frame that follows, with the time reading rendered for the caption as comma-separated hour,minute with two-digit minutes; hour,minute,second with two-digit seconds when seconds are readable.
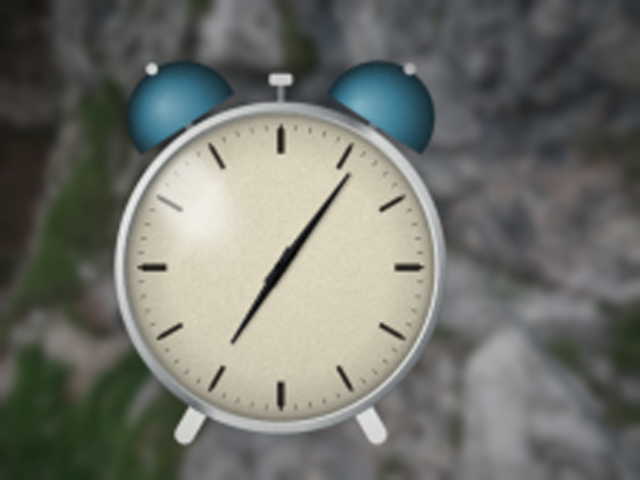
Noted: 7,06
